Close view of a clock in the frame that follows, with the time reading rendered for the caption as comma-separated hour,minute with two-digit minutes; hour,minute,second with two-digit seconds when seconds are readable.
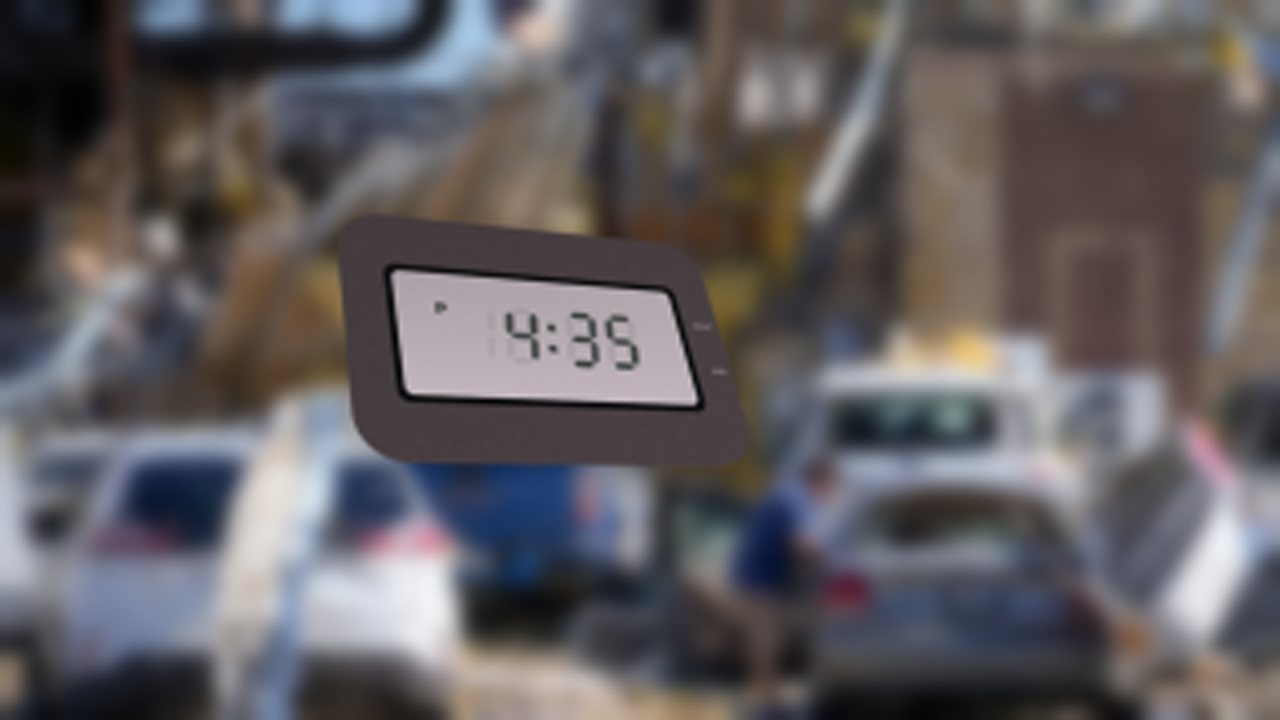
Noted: 4,35
